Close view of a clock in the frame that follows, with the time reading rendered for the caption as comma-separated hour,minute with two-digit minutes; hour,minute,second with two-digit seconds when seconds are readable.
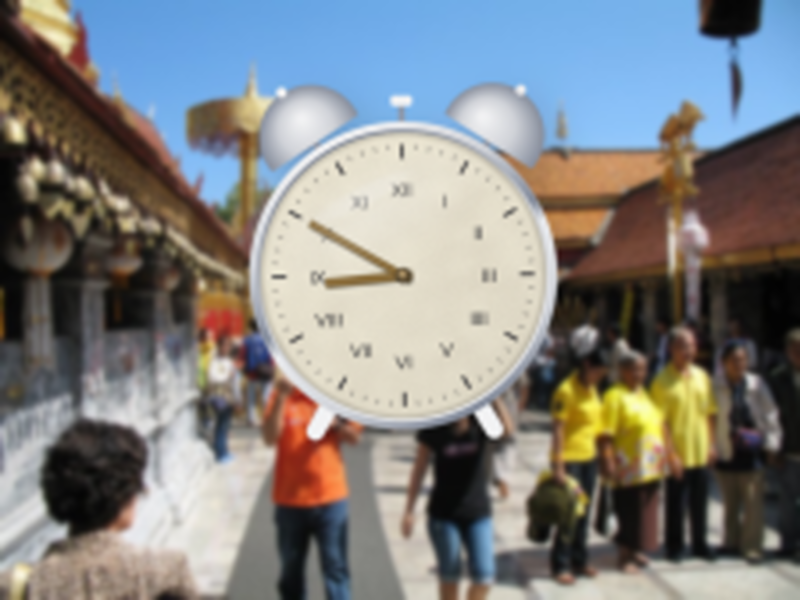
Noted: 8,50
